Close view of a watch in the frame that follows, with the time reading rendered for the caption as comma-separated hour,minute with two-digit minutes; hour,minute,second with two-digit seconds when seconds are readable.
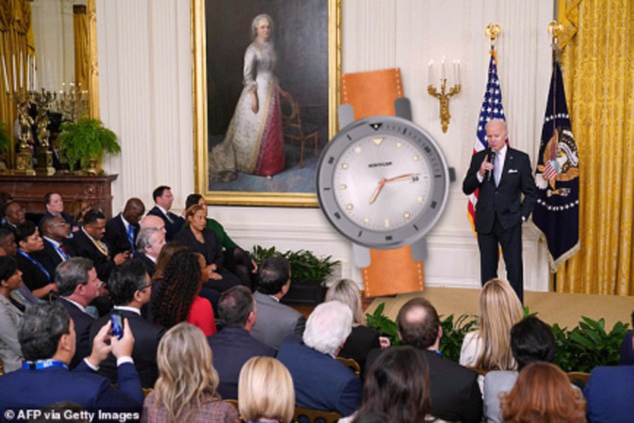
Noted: 7,14
